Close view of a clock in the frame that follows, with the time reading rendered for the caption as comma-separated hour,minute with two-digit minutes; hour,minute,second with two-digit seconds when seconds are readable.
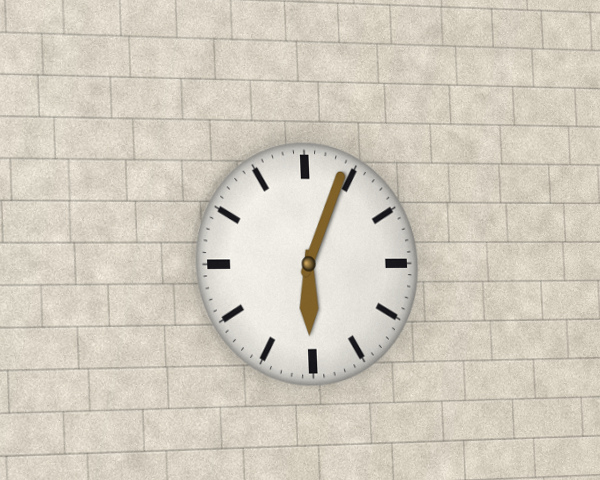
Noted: 6,04
